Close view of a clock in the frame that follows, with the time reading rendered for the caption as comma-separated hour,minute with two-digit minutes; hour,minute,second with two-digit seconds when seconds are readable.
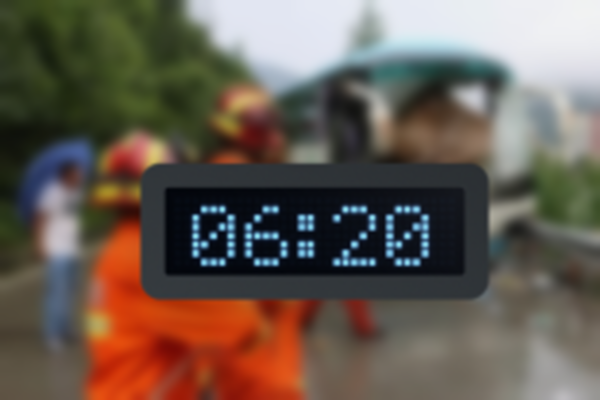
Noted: 6,20
